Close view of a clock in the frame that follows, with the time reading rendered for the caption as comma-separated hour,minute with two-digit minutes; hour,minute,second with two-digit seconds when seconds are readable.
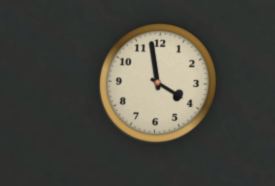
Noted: 3,58
